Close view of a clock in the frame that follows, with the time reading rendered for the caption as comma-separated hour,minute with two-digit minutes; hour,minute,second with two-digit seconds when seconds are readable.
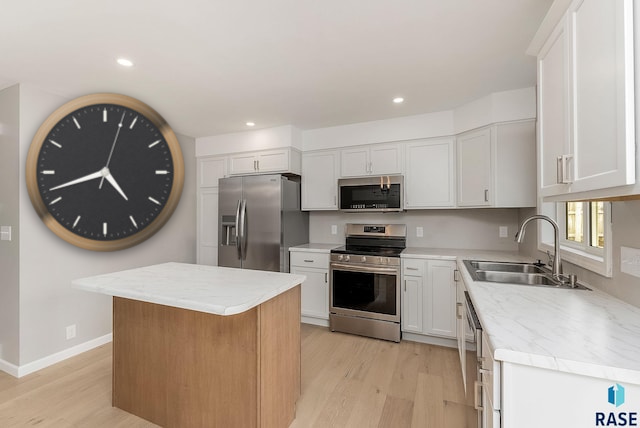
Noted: 4,42,03
